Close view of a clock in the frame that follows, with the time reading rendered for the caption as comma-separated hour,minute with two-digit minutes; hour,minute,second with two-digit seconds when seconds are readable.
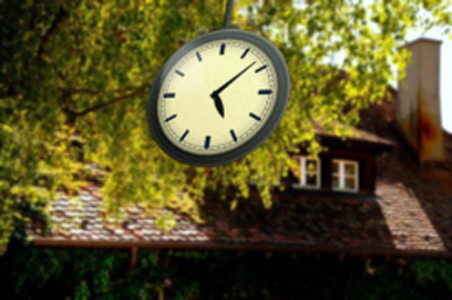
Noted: 5,08
